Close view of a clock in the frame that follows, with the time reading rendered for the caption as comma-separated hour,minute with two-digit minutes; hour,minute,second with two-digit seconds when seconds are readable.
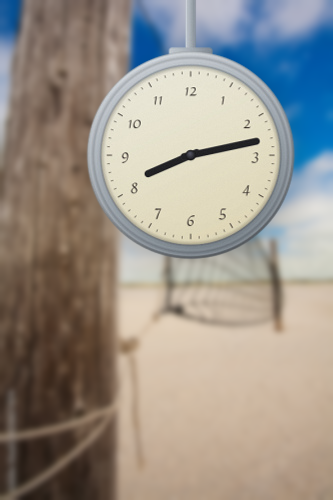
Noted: 8,13
